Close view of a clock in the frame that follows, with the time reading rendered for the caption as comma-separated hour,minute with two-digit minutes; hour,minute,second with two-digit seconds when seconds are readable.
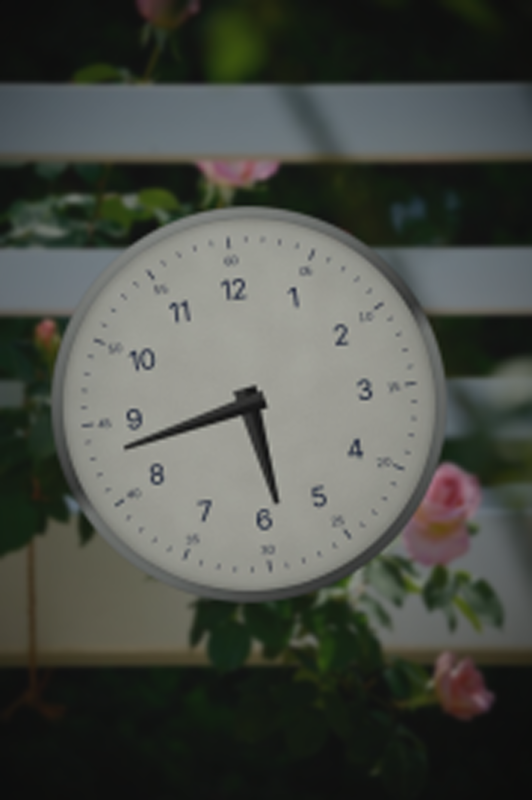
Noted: 5,43
